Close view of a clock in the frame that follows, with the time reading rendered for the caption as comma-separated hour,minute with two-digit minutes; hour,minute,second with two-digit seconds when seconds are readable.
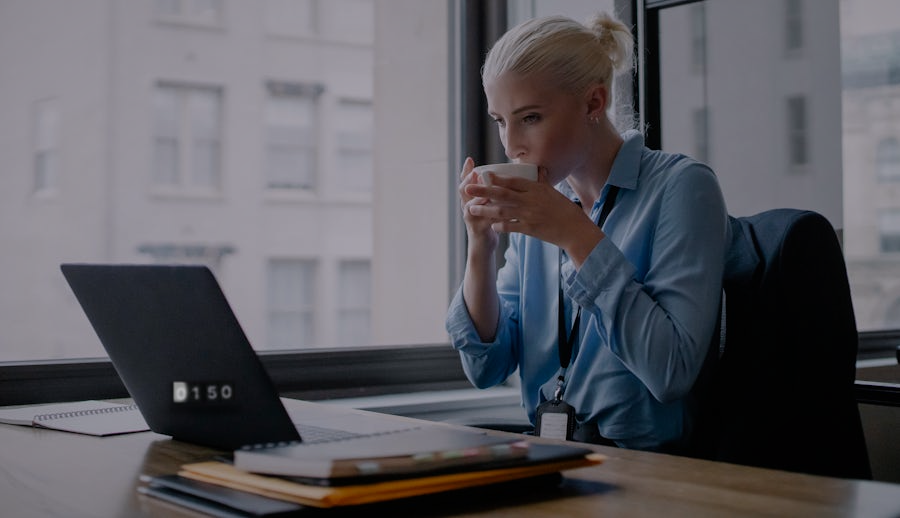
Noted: 1,50
